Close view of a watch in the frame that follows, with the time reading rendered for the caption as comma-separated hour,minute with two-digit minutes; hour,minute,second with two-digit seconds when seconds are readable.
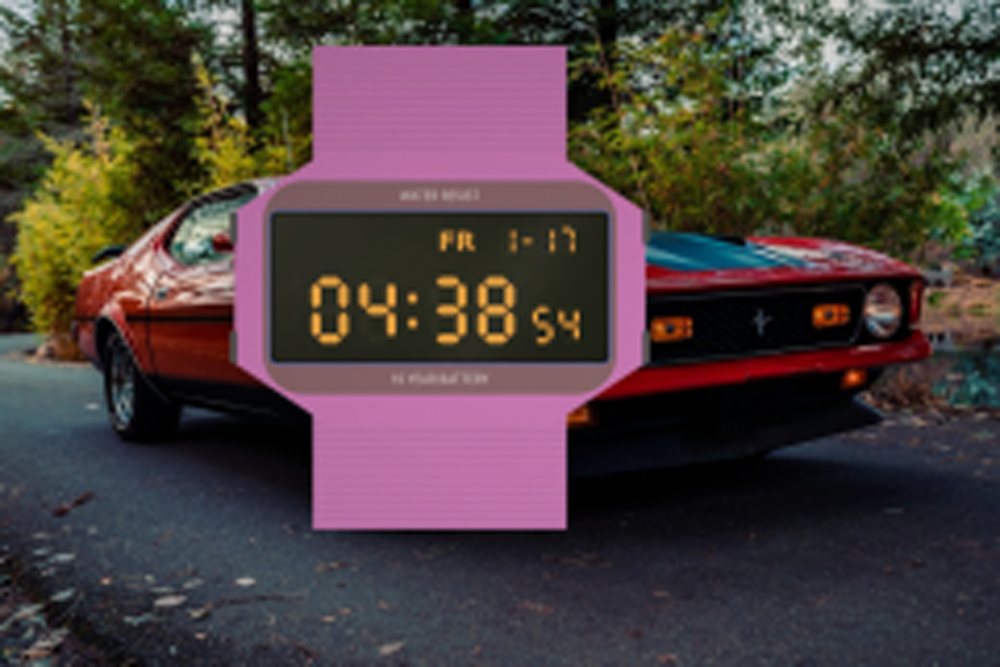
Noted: 4,38,54
